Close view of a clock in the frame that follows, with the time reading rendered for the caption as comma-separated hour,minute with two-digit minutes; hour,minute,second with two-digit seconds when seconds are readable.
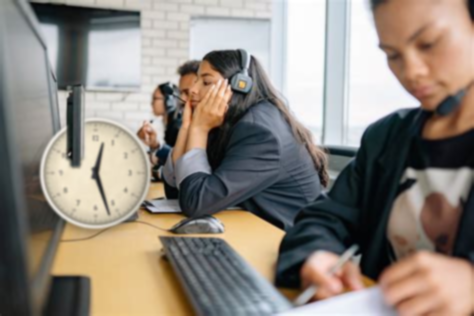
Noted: 12,27
